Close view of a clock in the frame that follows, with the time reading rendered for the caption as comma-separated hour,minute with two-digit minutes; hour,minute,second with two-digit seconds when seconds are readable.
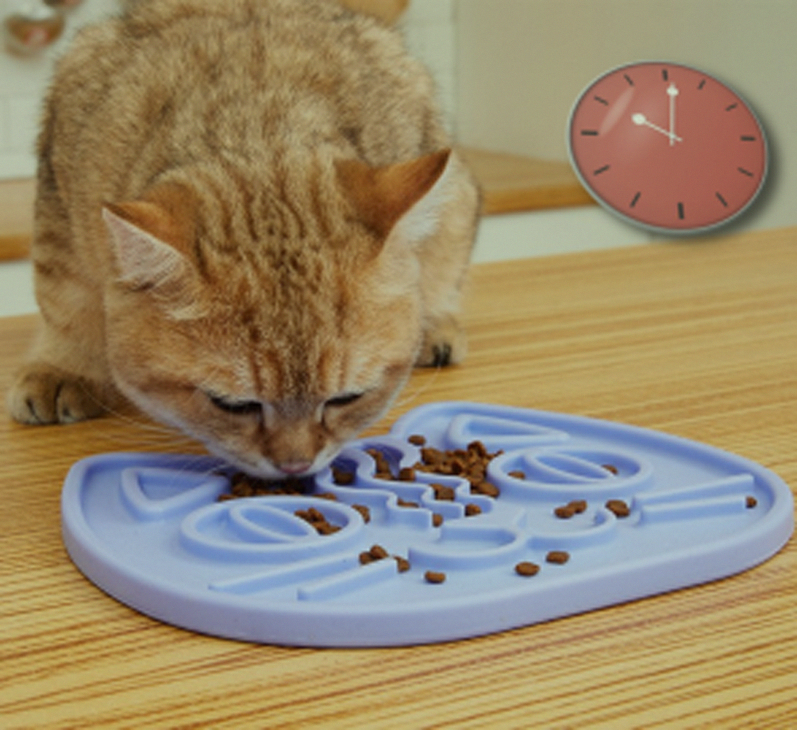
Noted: 10,01
